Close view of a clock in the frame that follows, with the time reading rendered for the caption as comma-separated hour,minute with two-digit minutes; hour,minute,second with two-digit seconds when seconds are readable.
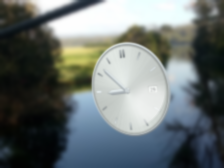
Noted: 8,52
